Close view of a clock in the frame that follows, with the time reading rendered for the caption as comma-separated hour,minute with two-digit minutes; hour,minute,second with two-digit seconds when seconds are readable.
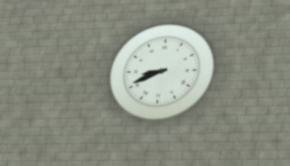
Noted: 8,41
